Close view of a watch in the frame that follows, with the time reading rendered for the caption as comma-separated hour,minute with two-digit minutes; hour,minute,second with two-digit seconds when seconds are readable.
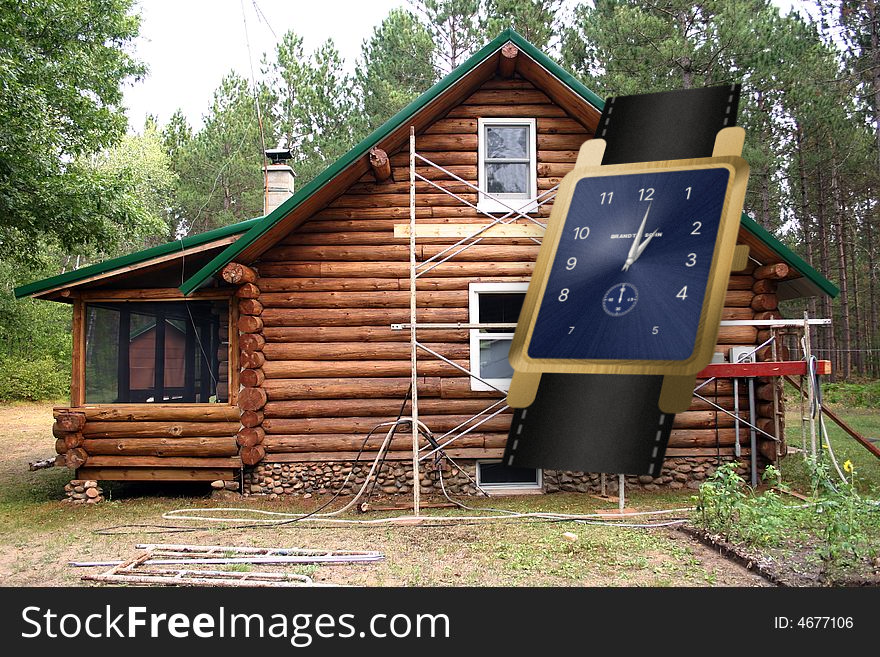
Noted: 1,01
